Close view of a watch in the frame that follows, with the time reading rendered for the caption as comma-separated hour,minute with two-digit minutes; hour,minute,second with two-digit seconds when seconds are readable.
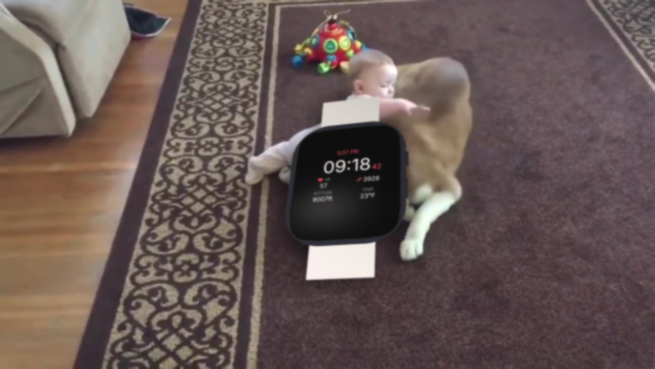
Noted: 9,18
